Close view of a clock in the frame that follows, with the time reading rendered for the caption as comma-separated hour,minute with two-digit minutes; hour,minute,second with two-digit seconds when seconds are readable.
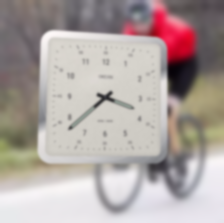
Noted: 3,38
